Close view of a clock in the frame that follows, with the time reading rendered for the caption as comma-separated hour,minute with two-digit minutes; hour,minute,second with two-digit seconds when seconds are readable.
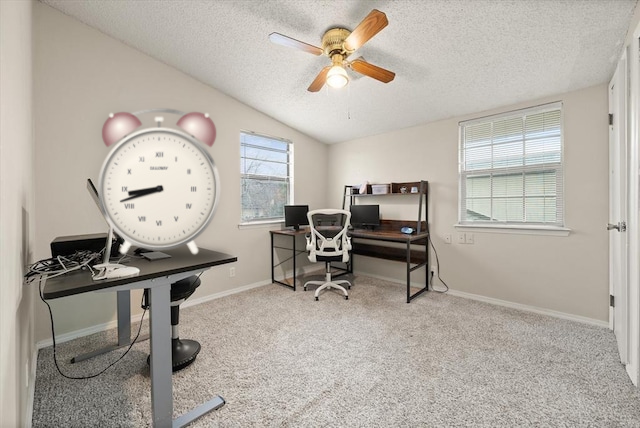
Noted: 8,42
